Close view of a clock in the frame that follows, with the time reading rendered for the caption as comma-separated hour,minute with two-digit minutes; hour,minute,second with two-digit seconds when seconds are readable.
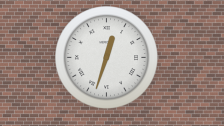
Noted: 12,33
